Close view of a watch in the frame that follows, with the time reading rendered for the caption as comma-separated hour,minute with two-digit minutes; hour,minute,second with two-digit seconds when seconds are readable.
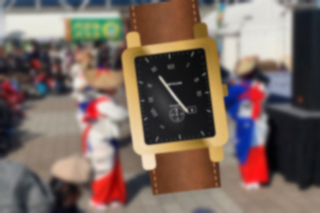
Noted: 4,55
